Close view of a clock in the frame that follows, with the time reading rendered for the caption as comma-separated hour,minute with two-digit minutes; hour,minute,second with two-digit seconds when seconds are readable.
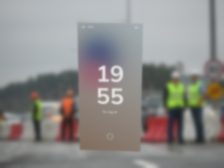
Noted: 19,55
